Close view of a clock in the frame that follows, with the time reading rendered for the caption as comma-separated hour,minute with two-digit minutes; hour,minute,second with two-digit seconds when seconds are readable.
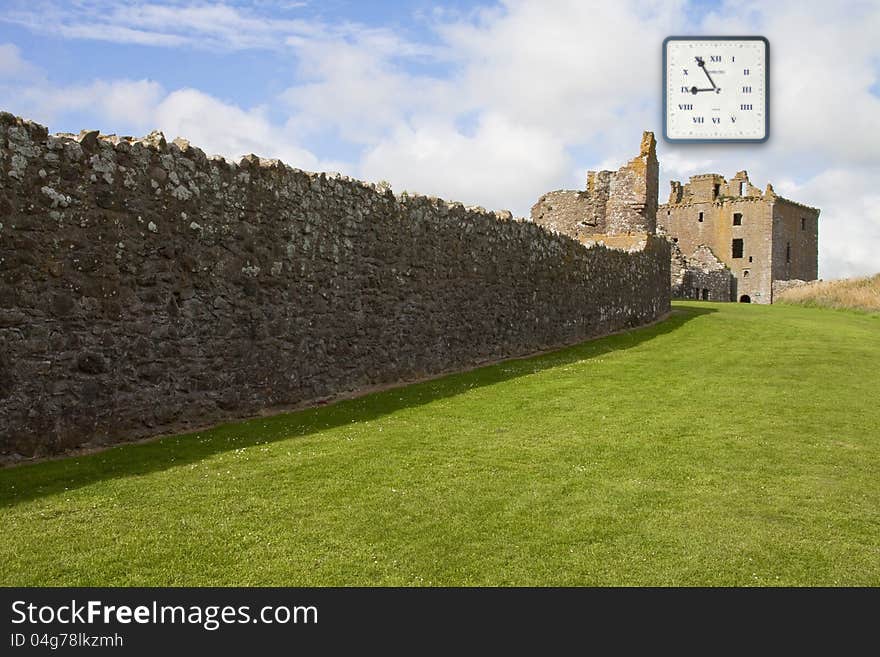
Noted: 8,55
